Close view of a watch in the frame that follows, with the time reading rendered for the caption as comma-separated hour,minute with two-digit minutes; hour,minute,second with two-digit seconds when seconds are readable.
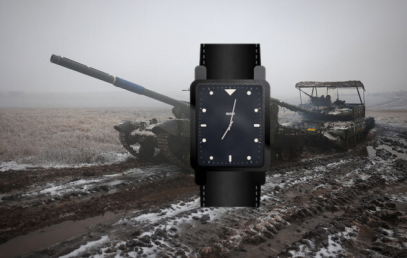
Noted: 7,02
